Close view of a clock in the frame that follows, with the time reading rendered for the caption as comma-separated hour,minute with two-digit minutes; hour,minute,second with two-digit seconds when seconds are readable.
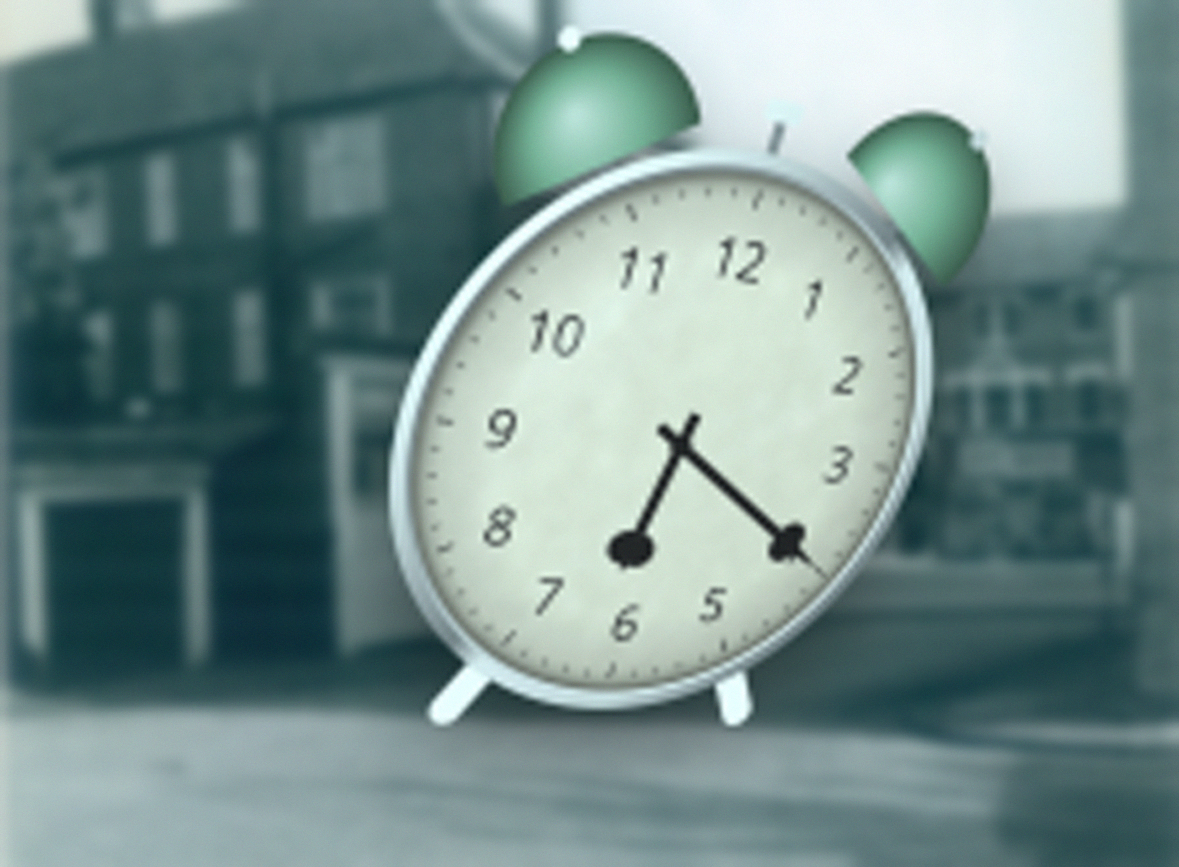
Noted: 6,20
